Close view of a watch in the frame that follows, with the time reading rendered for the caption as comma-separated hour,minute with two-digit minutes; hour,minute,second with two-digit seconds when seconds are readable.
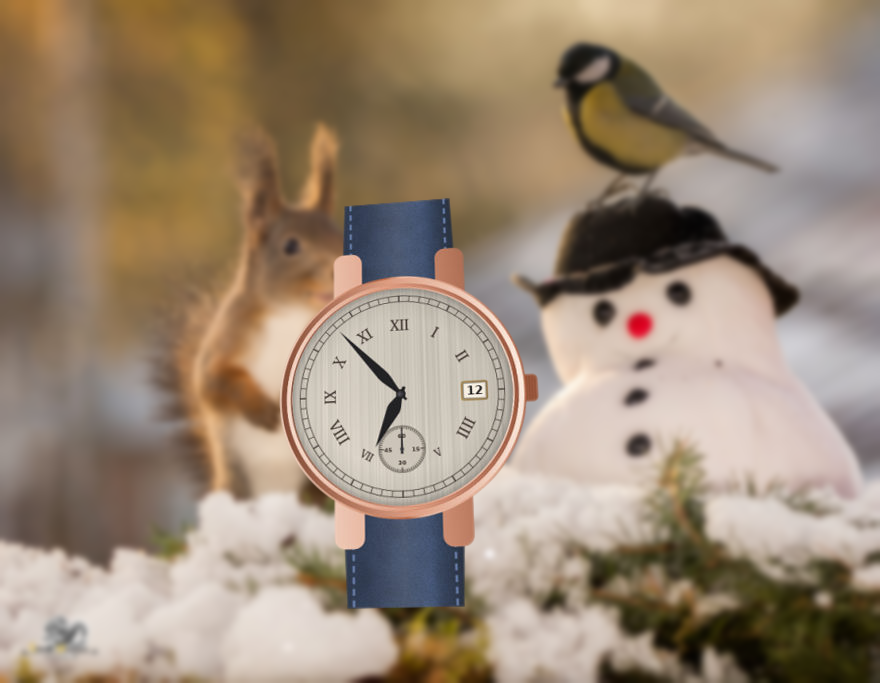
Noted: 6,53
